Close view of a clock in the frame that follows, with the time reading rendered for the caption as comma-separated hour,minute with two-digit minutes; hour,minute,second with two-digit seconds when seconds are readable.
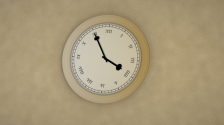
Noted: 3,55
